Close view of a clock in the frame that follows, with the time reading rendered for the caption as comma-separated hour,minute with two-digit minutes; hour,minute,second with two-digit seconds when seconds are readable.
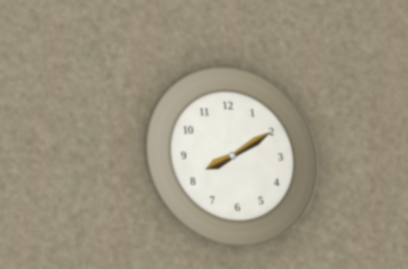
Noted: 8,10
